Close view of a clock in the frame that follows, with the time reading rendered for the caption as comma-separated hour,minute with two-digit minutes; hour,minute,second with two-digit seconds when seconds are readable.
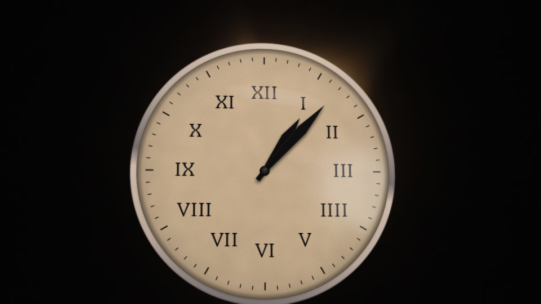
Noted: 1,07
